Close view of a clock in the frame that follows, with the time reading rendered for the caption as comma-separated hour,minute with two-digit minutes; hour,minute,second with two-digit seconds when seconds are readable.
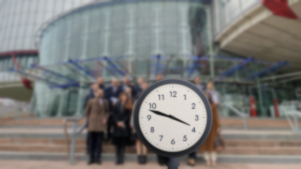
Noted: 3,48
